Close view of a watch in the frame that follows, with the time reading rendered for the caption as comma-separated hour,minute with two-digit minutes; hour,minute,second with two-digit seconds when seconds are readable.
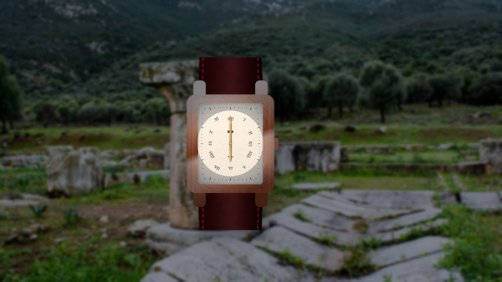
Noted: 6,00
